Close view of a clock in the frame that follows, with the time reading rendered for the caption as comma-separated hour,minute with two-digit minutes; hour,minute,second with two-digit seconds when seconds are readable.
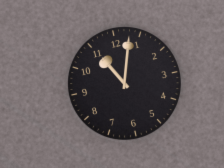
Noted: 11,03
